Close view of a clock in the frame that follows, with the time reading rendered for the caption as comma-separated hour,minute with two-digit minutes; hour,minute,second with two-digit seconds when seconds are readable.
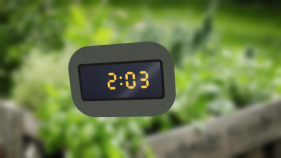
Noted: 2,03
